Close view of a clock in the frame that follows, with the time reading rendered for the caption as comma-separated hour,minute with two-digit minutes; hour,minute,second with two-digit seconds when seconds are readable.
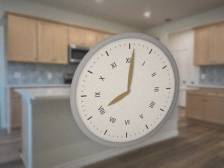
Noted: 8,01
